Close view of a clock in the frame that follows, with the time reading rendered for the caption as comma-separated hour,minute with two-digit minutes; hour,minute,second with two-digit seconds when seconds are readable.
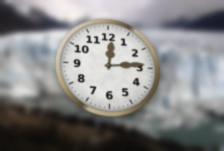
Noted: 12,14
